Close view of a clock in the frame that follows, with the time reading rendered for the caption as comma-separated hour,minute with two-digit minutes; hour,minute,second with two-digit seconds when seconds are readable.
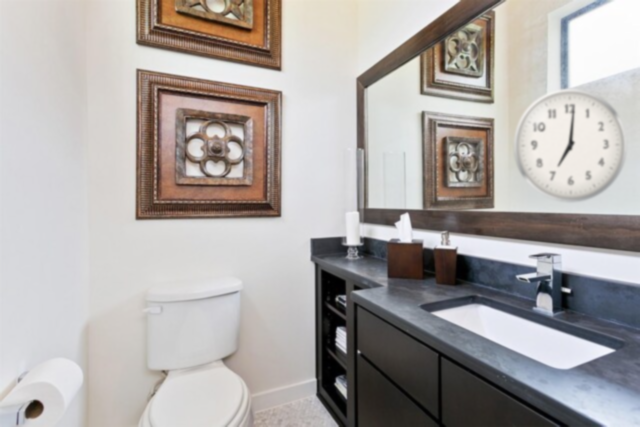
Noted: 7,01
